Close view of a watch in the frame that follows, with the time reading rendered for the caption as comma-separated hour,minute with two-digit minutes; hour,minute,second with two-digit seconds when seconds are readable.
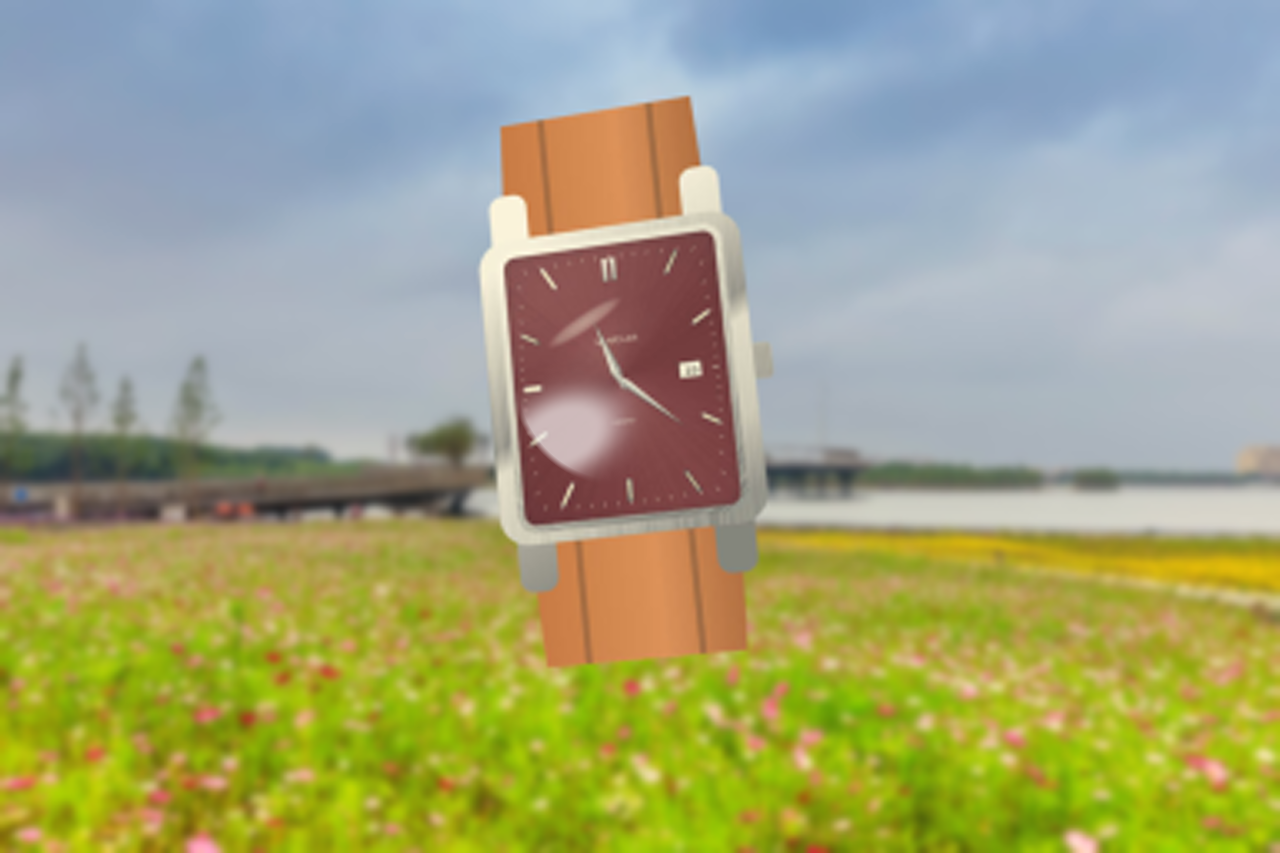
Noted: 11,22
